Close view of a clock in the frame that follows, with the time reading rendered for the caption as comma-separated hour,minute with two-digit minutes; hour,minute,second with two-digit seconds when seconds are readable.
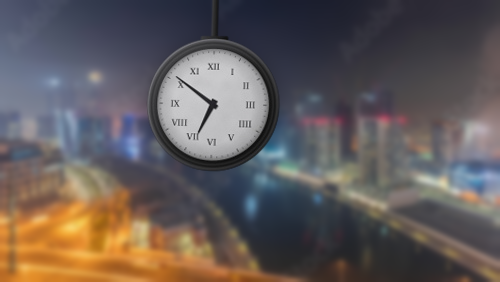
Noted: 6,51
